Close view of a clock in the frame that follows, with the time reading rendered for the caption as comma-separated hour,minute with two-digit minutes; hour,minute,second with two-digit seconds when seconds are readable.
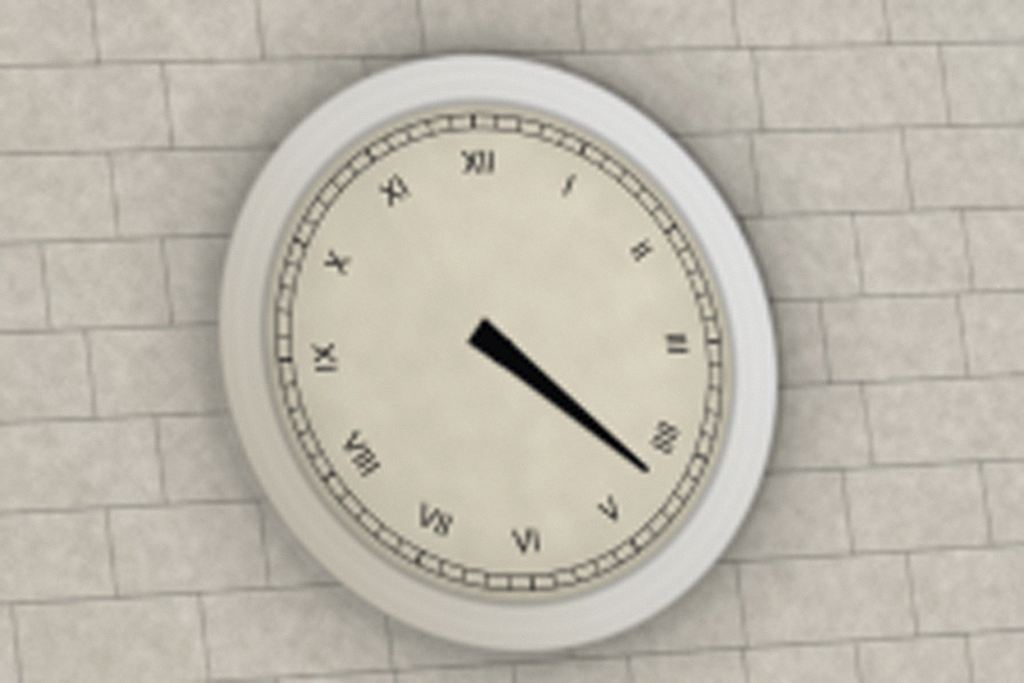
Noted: 4,22
